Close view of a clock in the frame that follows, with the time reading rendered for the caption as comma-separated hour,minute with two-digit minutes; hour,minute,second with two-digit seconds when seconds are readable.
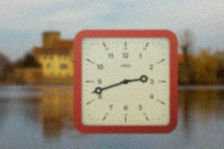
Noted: 2,42
